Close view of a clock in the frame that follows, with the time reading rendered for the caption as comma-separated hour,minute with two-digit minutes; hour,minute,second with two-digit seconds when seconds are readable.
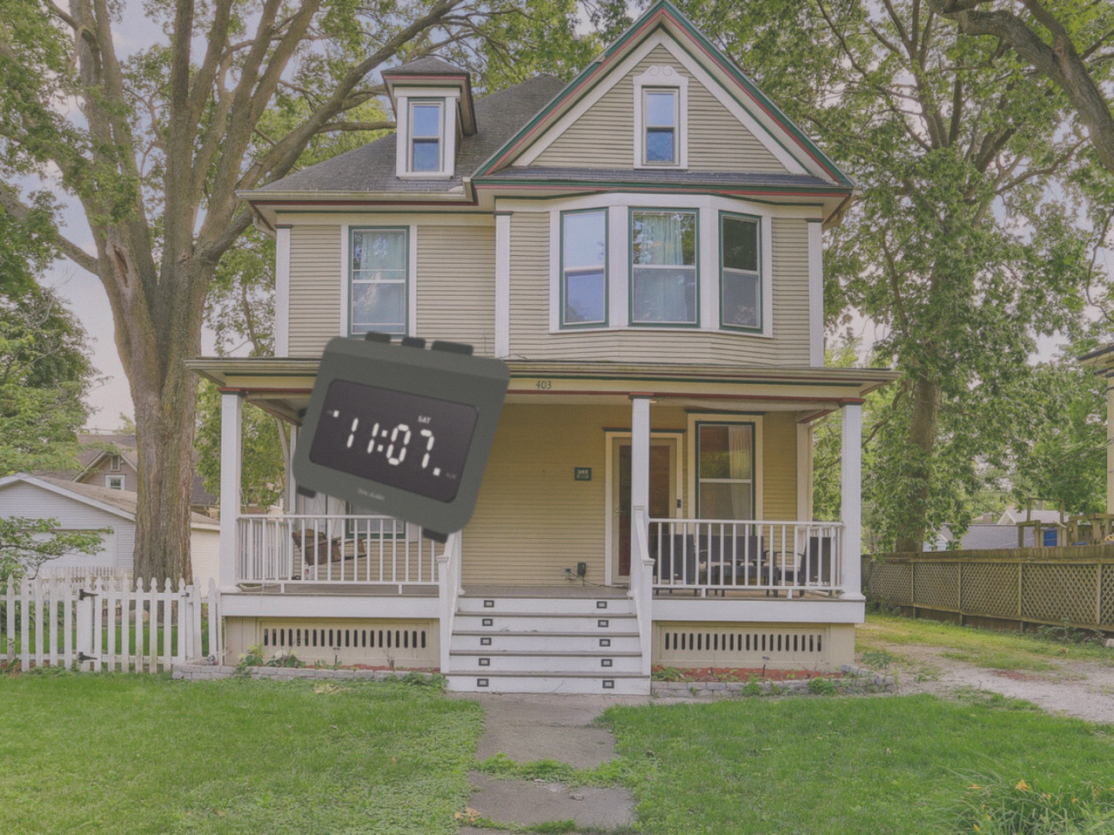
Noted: 11,07
